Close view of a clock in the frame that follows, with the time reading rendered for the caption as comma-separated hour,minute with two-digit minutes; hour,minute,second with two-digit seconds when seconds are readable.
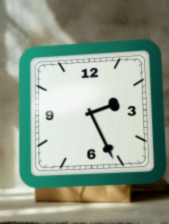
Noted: 2,26
